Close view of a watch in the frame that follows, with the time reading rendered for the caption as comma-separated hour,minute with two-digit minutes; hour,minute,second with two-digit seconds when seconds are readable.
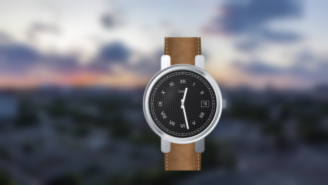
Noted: 12,28
